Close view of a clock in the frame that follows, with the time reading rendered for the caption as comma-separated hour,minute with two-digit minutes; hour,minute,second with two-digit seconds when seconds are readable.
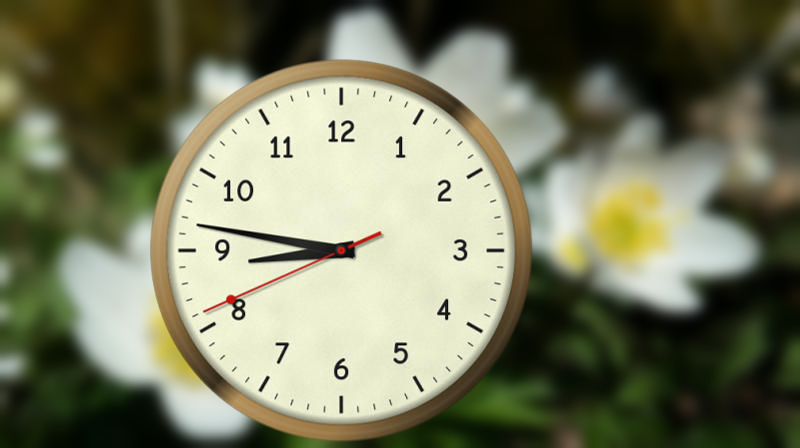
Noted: 8,46,41
